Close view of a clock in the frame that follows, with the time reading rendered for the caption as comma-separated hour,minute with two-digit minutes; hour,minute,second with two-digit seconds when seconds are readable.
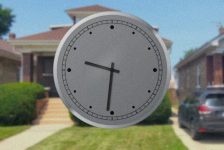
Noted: 9,31
